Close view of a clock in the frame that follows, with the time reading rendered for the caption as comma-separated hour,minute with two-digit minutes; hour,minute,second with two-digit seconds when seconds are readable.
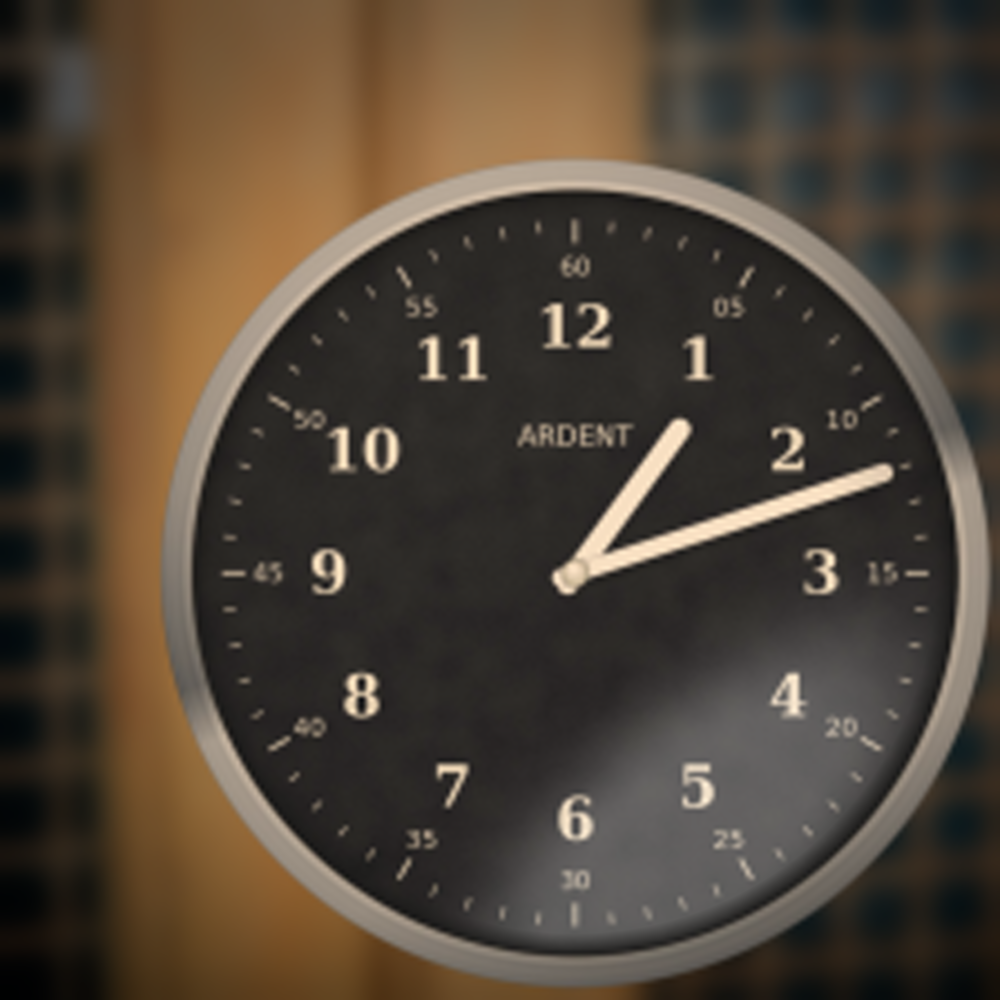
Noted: 1,12
